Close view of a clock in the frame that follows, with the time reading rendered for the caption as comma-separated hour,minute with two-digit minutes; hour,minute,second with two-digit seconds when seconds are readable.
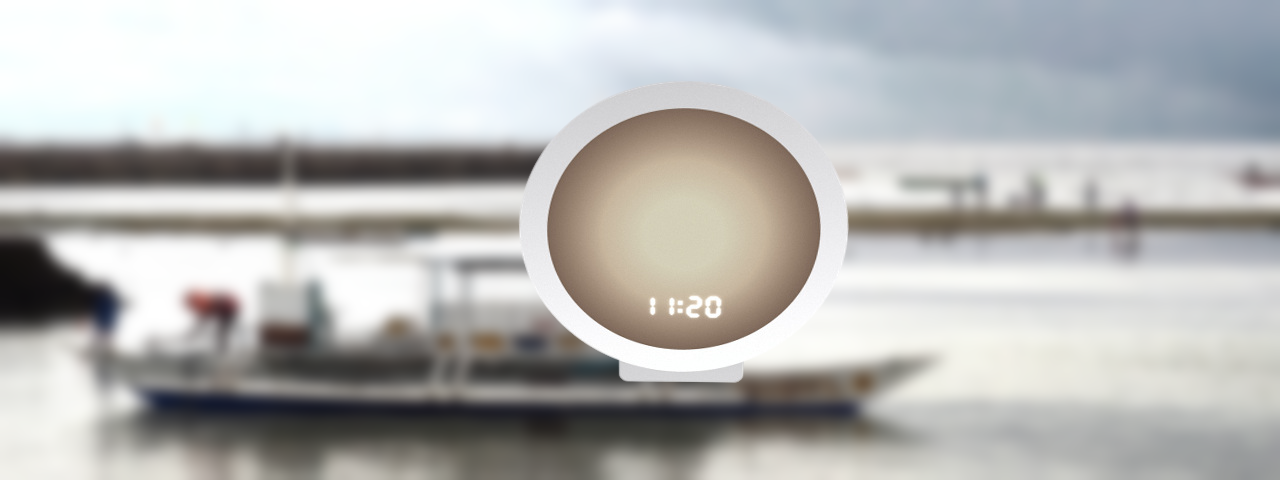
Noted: 11,20
